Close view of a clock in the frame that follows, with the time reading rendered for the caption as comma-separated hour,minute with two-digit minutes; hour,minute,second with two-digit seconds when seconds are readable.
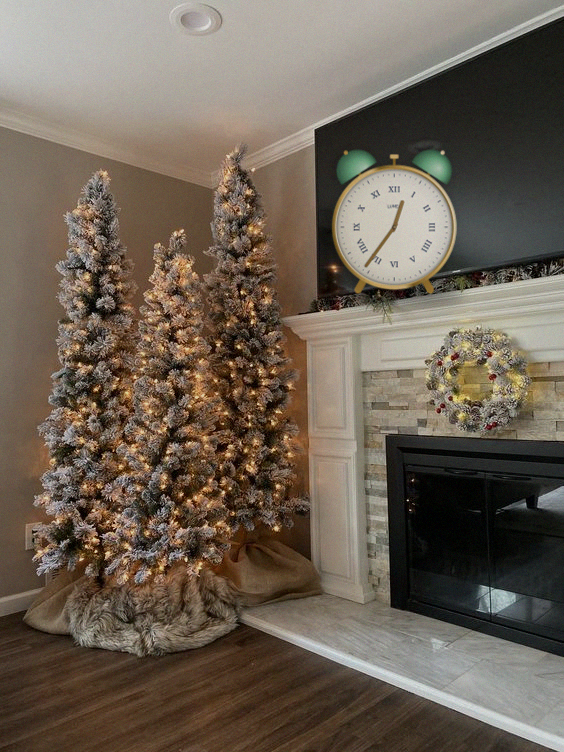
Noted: 12,36
